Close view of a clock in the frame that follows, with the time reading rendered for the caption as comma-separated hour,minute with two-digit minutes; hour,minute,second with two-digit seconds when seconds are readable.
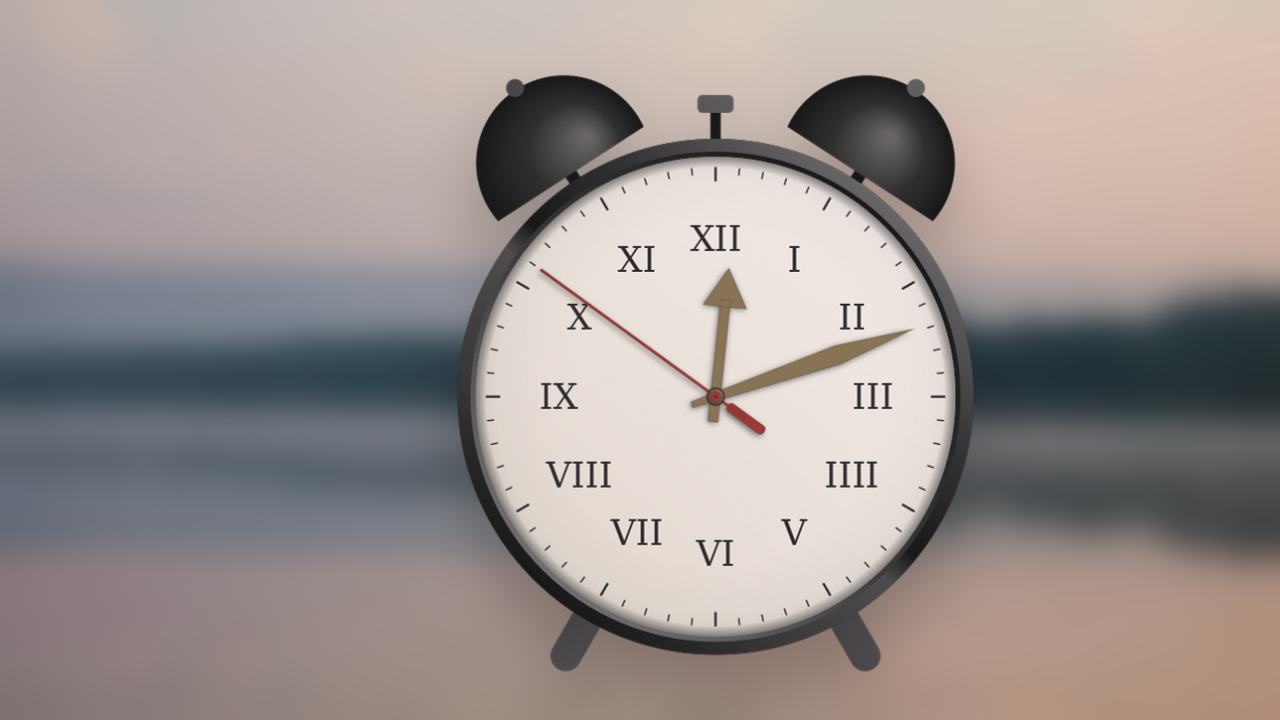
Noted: 12,11,51
